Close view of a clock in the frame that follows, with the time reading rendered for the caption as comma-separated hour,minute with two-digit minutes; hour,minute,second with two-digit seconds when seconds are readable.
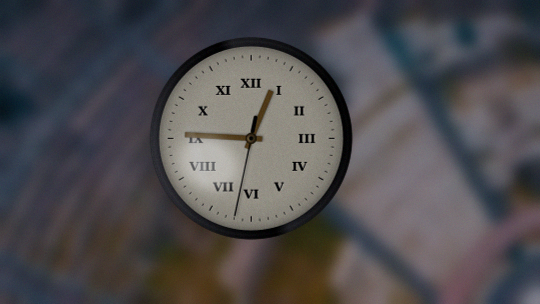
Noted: 12,45,32
